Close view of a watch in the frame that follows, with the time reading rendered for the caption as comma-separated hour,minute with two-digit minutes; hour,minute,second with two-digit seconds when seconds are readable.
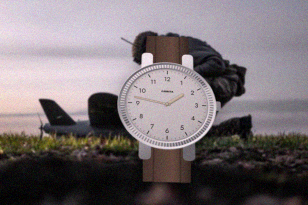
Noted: 1,47
